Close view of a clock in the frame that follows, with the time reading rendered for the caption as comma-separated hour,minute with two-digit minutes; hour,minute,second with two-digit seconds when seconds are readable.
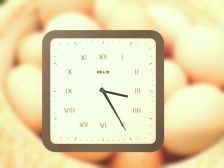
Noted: 3,25
